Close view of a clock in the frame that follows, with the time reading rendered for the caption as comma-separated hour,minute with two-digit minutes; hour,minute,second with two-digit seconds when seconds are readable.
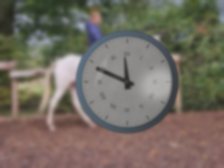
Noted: 11,49
